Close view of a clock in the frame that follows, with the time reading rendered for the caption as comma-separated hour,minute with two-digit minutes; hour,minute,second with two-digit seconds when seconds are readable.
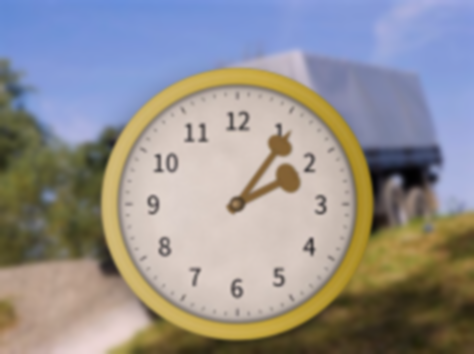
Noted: 2,06
